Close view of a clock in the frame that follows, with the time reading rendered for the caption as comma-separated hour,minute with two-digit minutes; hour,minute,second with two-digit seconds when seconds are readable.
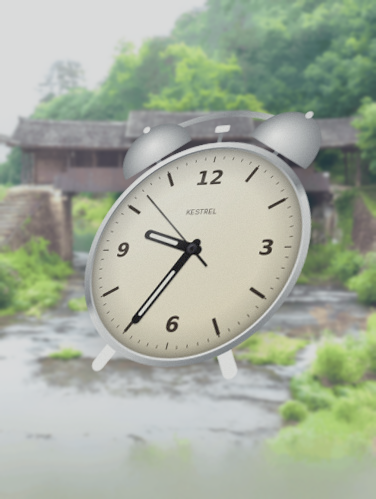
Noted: 9,34,52
